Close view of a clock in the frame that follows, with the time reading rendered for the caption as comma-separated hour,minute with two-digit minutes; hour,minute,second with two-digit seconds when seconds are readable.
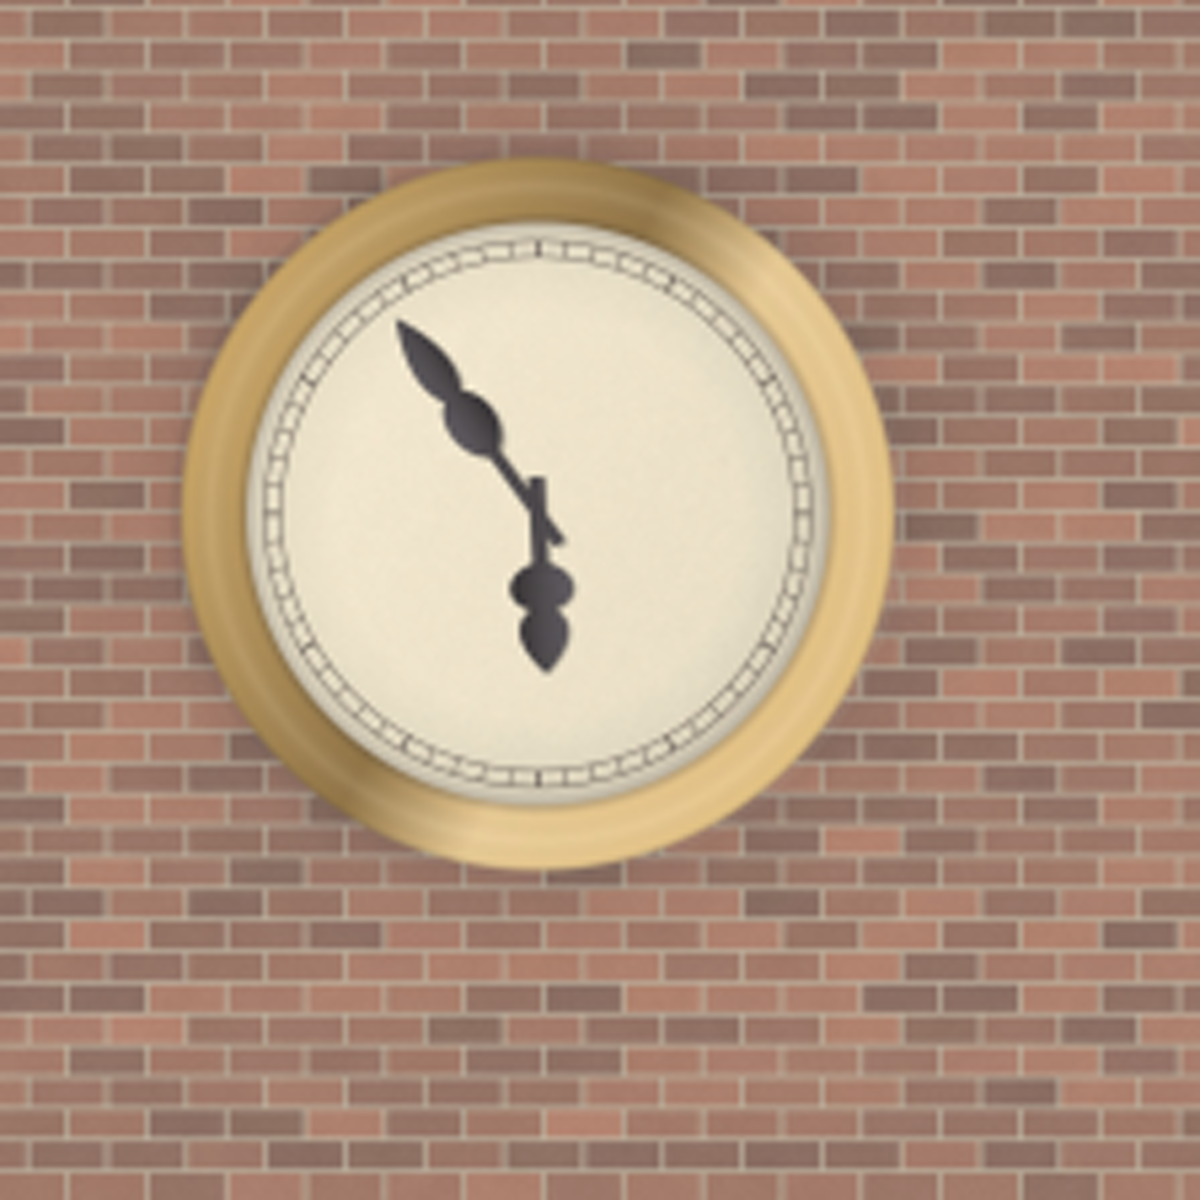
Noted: 5,54
